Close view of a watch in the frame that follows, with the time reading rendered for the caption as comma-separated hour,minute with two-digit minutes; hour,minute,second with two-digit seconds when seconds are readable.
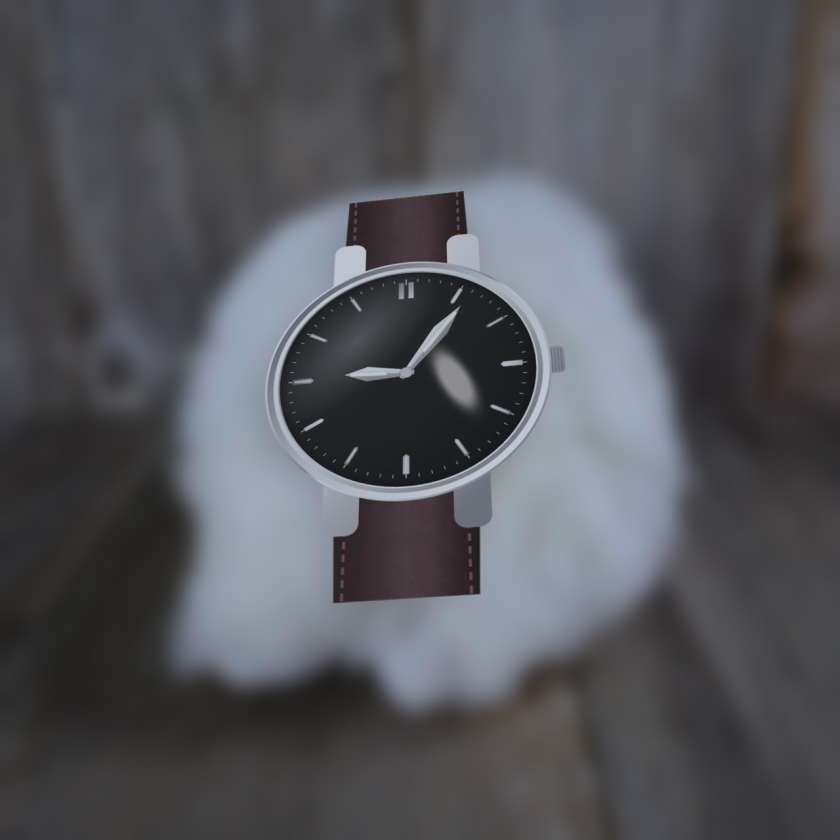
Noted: 9,06
